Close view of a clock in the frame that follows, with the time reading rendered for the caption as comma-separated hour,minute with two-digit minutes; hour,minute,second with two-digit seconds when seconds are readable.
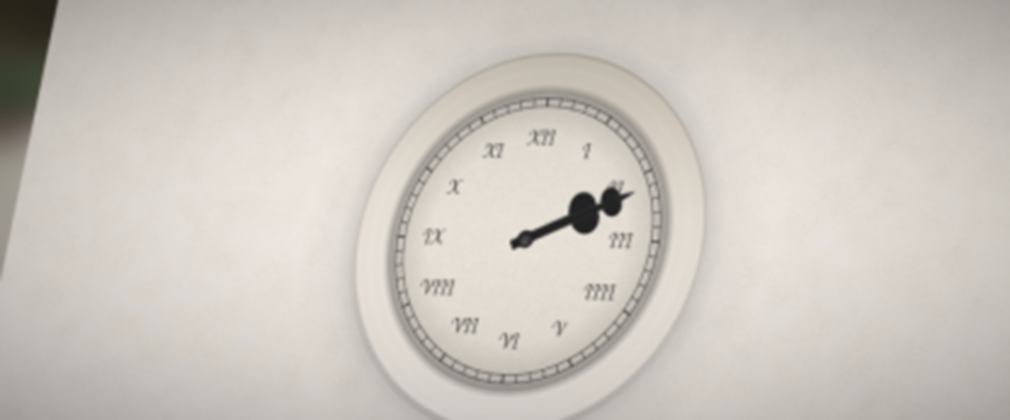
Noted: 2,11
